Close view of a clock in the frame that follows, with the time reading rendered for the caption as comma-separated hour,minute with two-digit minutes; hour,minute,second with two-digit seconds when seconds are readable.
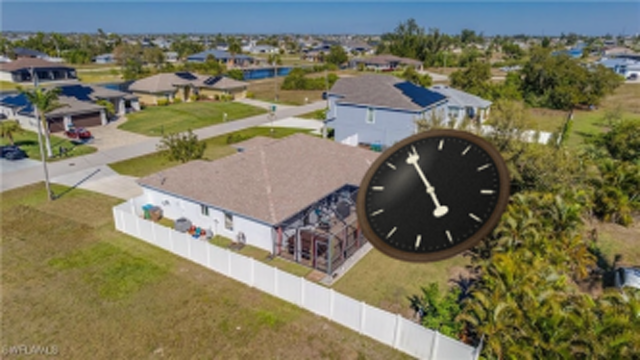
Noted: 4,54
